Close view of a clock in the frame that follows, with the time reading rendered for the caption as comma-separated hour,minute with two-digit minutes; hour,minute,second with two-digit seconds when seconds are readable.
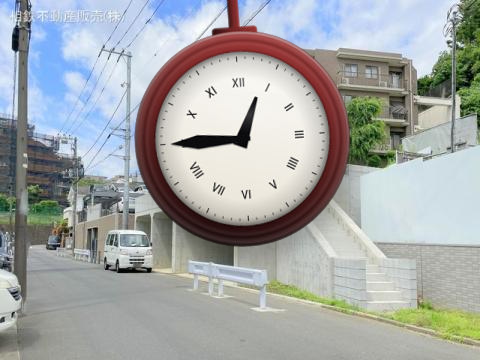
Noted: 12,45
